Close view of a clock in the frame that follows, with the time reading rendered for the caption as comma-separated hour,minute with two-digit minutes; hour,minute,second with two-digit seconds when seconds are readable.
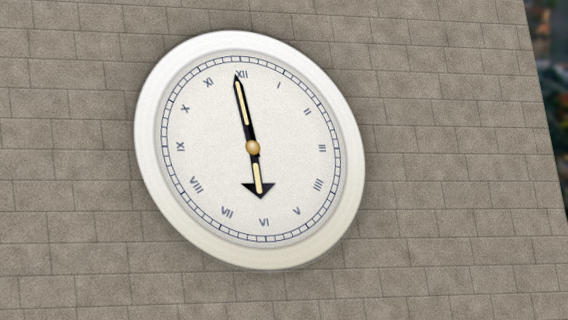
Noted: 5,59
